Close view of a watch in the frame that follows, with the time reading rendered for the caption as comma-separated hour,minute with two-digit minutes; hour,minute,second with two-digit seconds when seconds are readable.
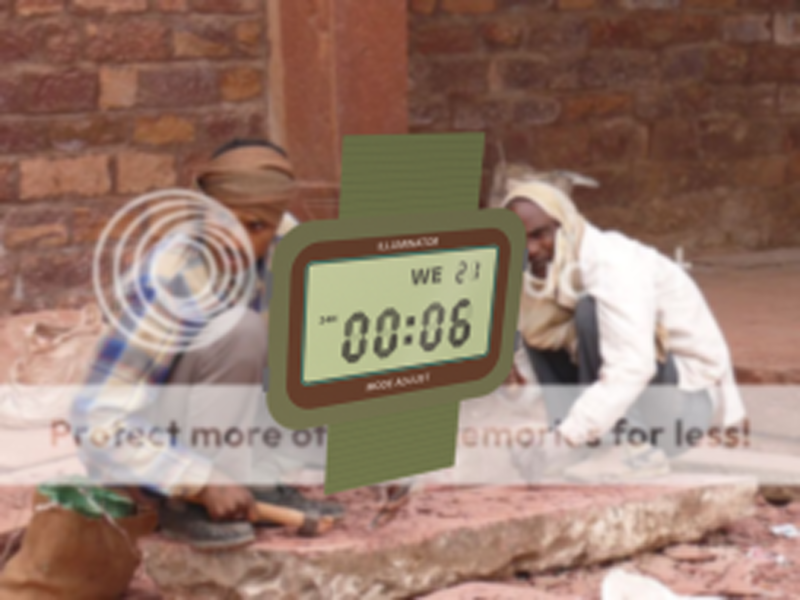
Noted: 0,06
